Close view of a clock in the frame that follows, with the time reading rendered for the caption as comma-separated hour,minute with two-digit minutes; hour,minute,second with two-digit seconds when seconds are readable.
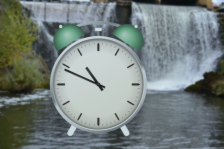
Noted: 10,49
